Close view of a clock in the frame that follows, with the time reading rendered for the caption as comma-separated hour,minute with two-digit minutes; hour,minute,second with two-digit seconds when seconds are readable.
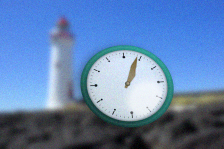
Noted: 1,04
